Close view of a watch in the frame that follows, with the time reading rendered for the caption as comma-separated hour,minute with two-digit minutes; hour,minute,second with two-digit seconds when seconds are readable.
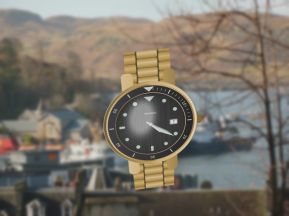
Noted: 4,21
